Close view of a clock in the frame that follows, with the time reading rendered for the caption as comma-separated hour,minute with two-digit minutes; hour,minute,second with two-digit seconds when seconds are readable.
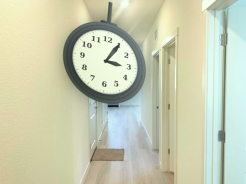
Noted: 3,05
